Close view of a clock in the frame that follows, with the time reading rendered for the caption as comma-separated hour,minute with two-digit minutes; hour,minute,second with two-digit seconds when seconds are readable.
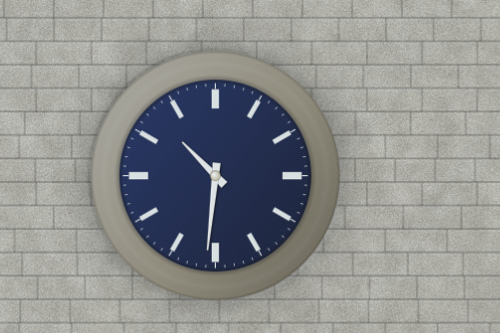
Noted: 10,31
